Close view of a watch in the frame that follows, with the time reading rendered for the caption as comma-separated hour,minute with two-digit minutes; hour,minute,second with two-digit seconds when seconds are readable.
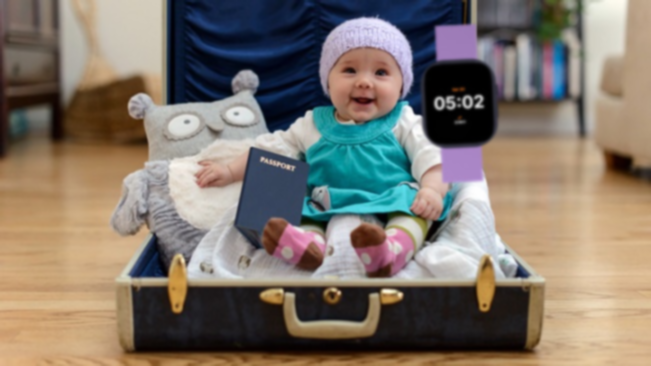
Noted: 5,02
